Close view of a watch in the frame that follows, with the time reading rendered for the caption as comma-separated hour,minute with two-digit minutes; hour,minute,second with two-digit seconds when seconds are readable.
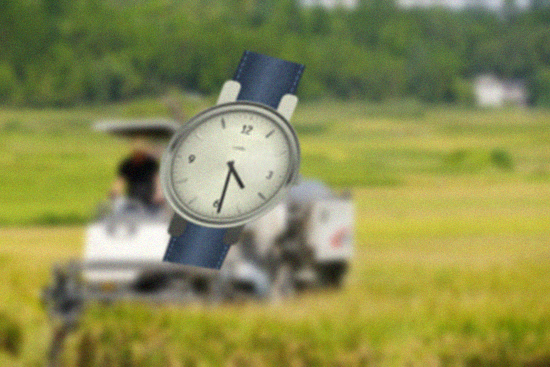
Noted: 4,29
